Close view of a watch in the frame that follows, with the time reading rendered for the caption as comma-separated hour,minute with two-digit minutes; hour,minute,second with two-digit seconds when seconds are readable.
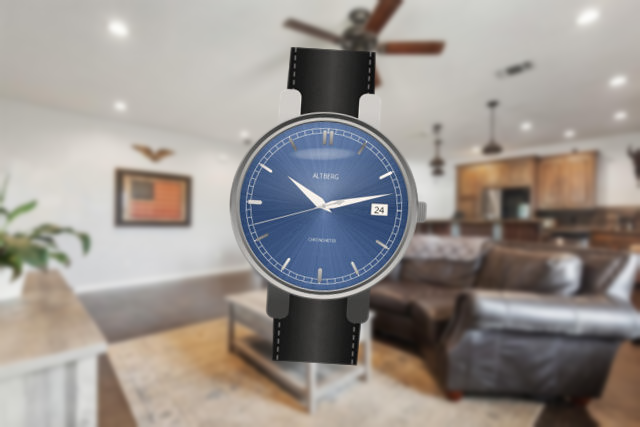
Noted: 10,12,42
